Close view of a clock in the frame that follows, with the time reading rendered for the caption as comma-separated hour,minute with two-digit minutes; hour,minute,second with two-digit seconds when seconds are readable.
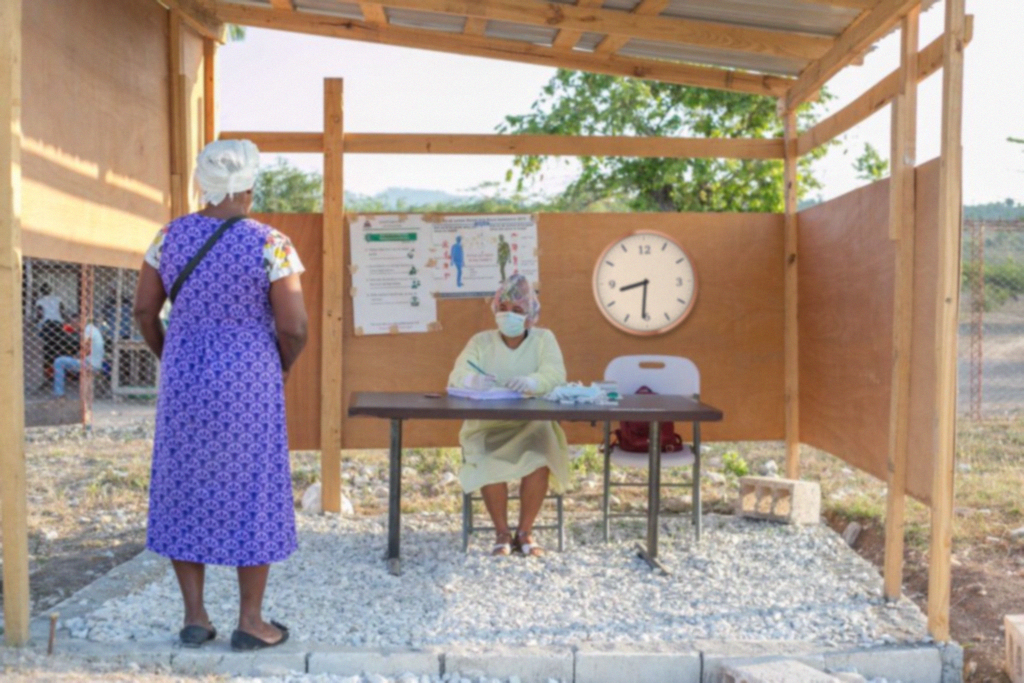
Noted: 8,31
